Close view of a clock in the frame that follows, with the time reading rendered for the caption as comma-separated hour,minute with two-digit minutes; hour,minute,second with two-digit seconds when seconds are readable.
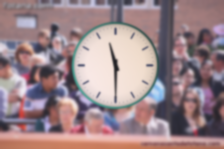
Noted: 11,30
